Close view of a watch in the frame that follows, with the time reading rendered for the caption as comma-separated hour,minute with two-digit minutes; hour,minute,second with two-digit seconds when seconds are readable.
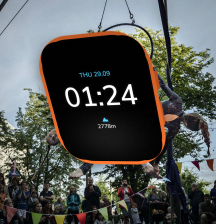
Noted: 1,24
